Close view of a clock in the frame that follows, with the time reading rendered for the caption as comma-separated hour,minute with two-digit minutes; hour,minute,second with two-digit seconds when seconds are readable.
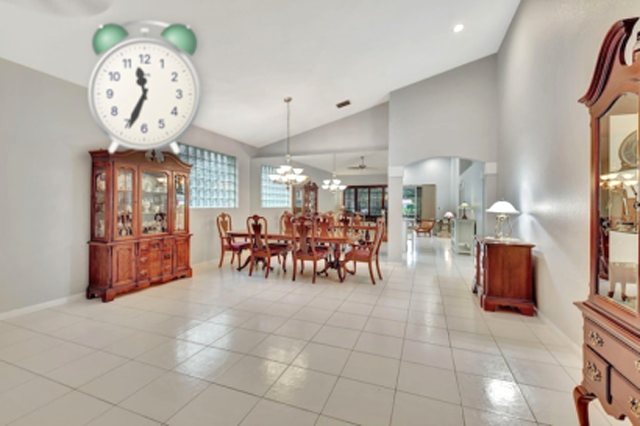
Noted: 11,34
